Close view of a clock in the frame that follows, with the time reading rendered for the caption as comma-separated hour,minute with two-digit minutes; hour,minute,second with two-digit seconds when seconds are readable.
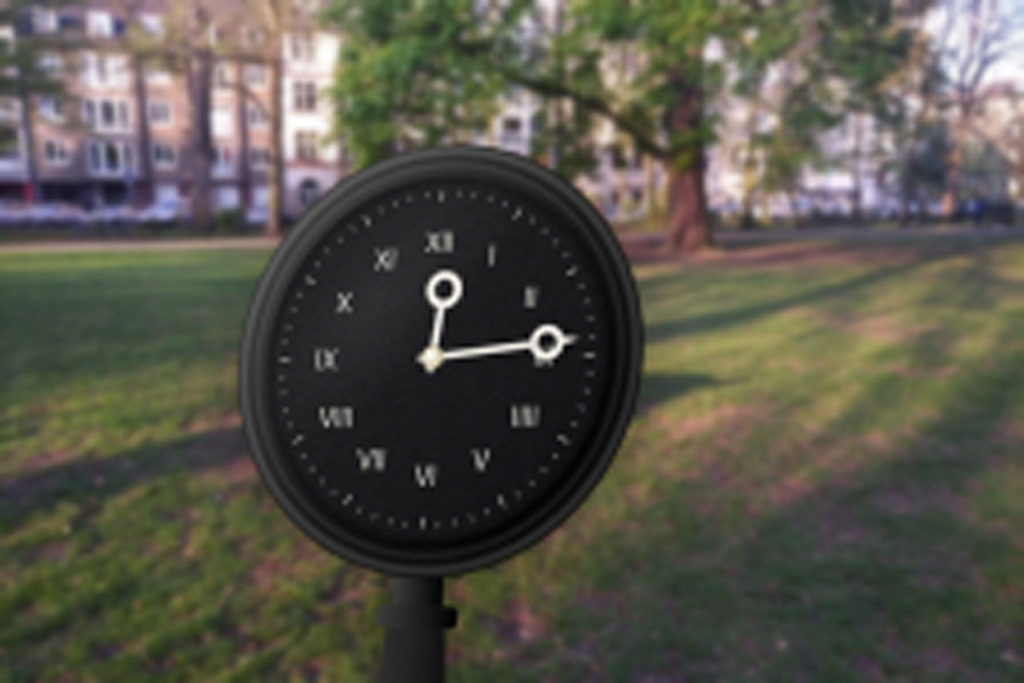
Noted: 12,14
